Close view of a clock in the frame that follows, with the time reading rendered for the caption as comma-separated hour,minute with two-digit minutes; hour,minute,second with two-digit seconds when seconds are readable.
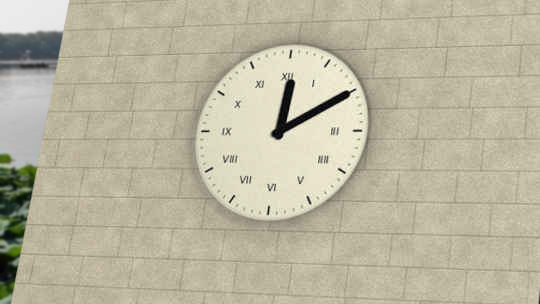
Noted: 12,10
